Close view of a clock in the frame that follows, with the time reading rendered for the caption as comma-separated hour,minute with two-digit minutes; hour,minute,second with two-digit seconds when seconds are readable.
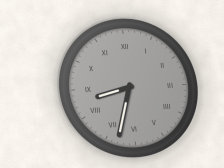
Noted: 8,33
